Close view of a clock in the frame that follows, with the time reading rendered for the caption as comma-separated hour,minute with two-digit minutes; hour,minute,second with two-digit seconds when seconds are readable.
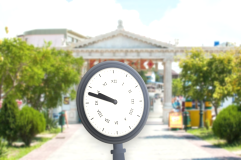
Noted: 9,48
